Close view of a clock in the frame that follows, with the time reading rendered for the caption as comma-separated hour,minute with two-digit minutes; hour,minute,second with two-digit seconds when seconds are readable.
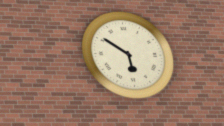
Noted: 5,51
